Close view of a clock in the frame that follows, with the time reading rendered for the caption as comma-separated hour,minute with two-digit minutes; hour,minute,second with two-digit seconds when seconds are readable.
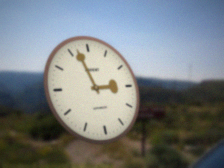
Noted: 2,57
